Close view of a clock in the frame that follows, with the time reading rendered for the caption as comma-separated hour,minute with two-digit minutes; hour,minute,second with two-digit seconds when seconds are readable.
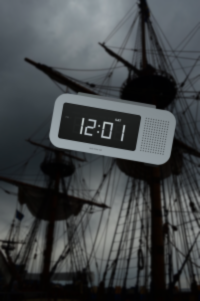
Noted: 12,01
